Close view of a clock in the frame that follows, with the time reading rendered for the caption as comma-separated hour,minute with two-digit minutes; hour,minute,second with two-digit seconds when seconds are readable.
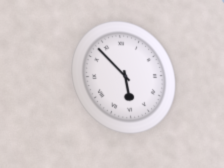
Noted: 5,53
